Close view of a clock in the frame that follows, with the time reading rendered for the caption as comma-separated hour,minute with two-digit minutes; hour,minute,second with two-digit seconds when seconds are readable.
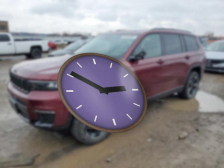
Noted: 2,51
